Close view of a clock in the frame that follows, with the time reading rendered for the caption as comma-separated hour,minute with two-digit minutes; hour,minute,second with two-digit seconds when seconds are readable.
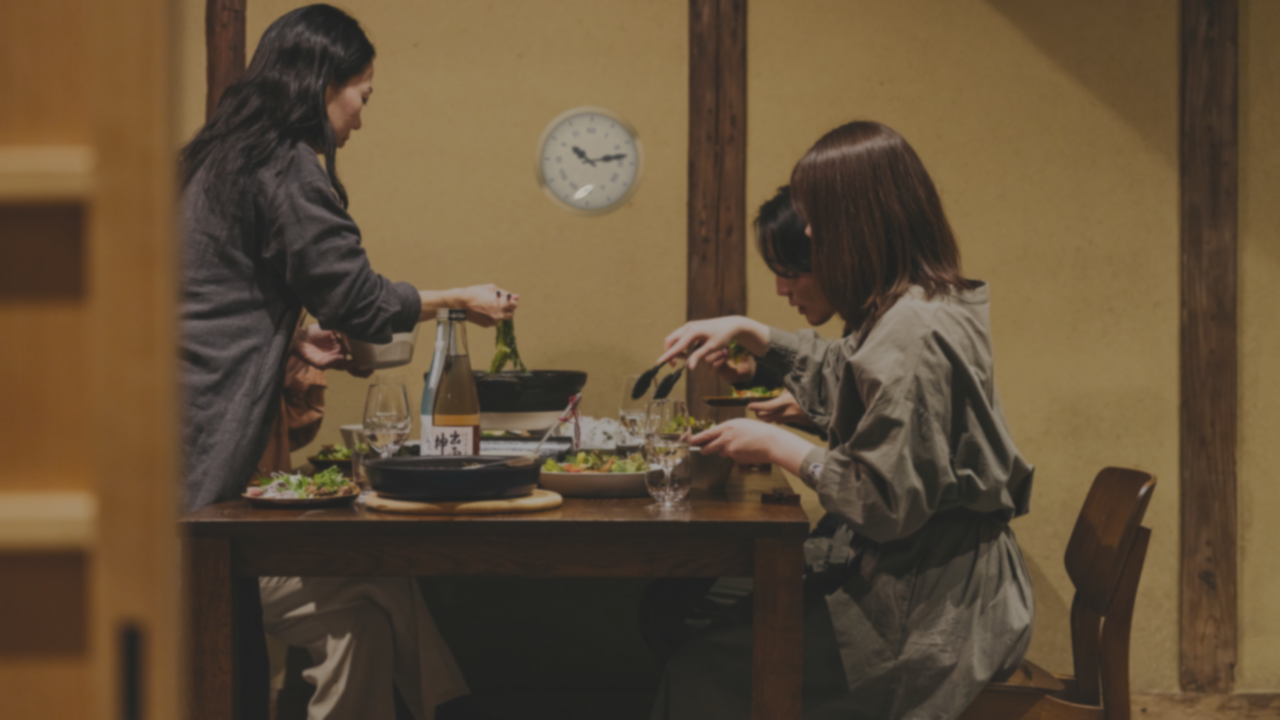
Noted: 10,13
